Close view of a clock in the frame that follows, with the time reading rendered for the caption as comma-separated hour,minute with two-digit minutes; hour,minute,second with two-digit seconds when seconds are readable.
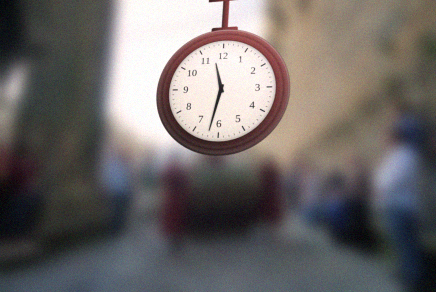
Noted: 11,32
